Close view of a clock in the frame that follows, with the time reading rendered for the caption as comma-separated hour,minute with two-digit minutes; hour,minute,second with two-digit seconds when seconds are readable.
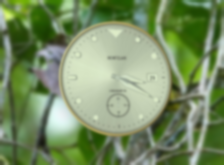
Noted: 3,20
